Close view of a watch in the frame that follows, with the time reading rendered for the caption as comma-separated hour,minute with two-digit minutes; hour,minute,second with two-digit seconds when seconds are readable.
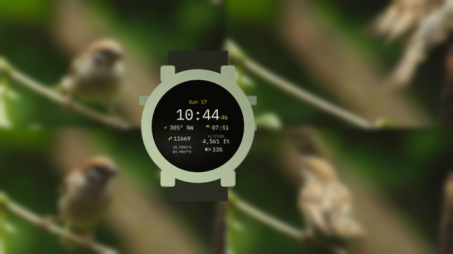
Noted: 10,44
